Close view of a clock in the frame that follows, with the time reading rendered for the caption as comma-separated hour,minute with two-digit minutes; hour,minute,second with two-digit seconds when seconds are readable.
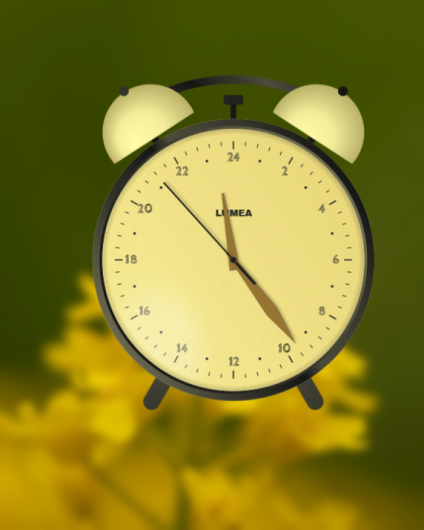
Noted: 23,23,53
